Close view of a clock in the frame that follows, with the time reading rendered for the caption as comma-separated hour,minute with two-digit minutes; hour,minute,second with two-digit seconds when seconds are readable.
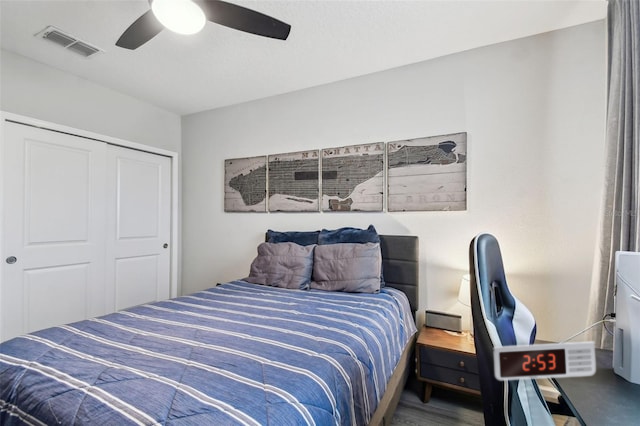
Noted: 2,53
